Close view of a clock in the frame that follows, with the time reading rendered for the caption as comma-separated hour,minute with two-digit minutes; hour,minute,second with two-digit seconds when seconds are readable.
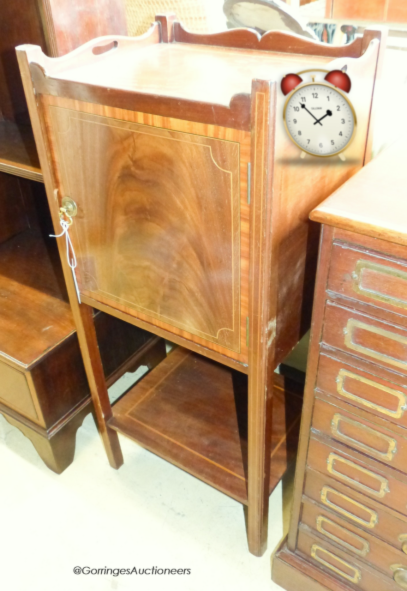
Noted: 1,53
